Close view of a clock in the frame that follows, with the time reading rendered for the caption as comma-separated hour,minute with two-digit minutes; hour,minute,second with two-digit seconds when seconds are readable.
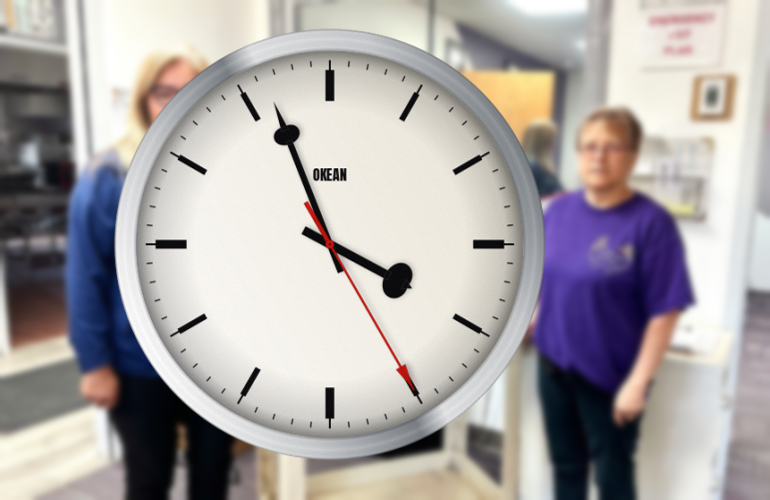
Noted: 3,56,25
